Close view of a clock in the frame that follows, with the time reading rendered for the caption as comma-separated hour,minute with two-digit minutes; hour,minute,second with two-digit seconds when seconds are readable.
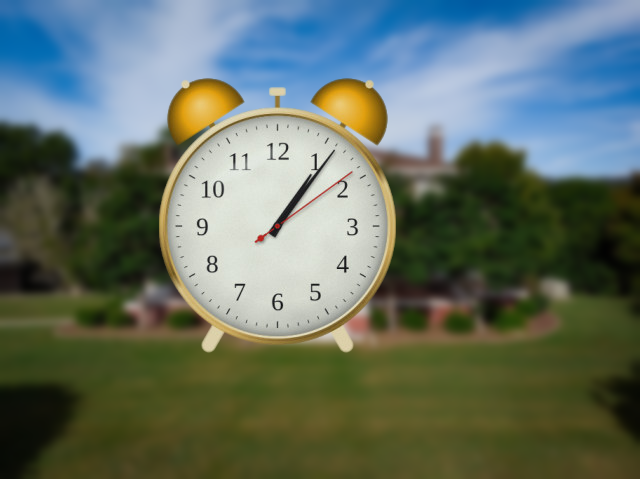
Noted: 1,06,09
